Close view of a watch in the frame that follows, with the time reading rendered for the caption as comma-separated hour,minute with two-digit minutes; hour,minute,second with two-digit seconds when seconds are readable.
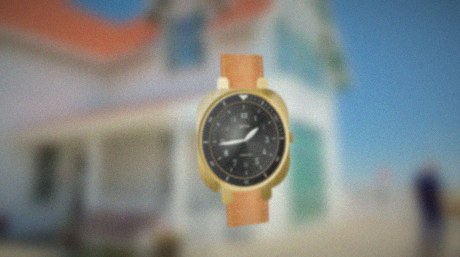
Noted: 1,44
